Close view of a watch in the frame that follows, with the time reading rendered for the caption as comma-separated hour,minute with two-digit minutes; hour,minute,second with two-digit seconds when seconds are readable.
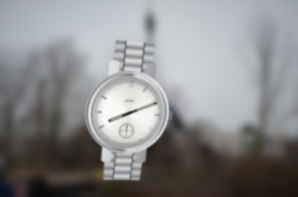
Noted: 8,11
